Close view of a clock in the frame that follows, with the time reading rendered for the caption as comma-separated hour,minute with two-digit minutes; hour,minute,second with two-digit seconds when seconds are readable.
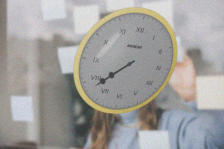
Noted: 7,38
